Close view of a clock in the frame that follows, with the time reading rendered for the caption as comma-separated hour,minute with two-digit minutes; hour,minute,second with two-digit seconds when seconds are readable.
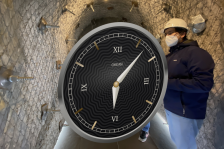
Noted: 6,07
